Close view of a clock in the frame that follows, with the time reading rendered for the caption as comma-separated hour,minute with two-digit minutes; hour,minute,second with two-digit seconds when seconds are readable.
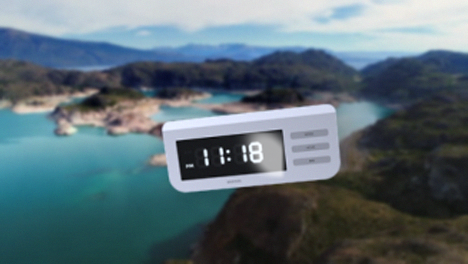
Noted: 11,18
